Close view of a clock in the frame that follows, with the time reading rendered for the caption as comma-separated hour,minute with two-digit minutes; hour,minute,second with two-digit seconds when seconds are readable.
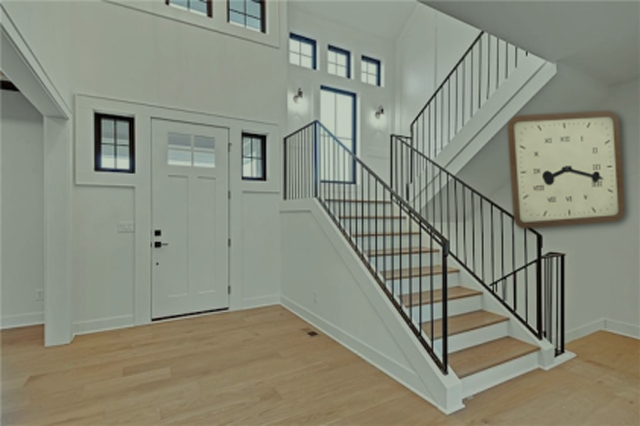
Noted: 8,18
